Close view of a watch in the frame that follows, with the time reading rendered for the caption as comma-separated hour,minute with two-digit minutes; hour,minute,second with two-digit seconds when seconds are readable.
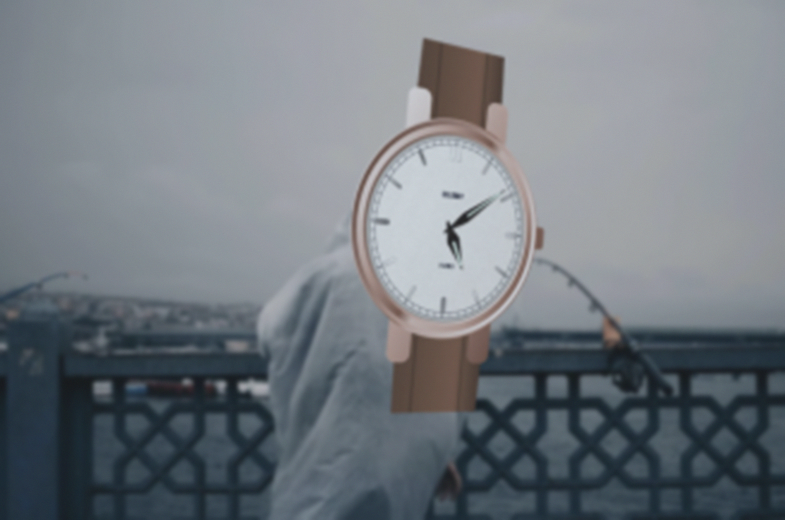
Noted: 5,09
